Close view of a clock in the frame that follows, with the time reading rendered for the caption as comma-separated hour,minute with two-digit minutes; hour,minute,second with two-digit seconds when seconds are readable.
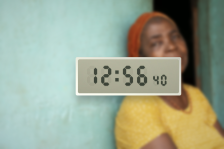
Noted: 12,56,40
